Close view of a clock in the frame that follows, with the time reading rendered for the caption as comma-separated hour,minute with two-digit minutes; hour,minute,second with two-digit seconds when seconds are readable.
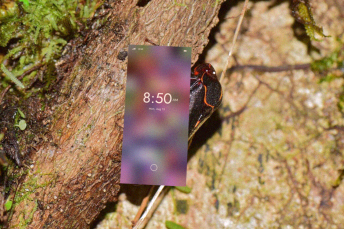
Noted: 8,50
